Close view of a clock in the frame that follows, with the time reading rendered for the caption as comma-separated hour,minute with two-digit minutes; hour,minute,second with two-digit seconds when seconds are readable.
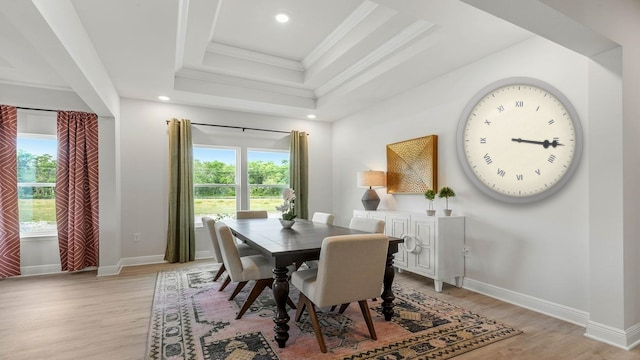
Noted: 3,16
